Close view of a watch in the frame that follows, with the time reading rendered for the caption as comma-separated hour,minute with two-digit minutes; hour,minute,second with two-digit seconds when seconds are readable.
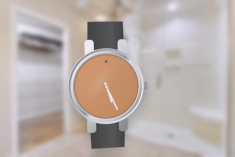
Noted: 5,26
